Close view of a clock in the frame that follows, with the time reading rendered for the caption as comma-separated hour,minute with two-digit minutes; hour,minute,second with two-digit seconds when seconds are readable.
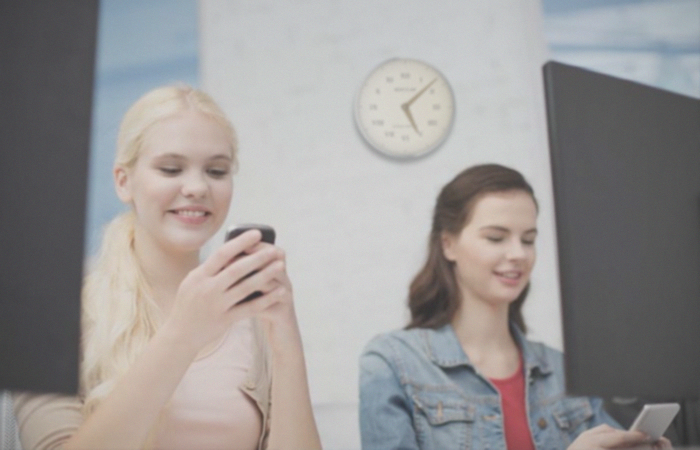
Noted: 5,08
